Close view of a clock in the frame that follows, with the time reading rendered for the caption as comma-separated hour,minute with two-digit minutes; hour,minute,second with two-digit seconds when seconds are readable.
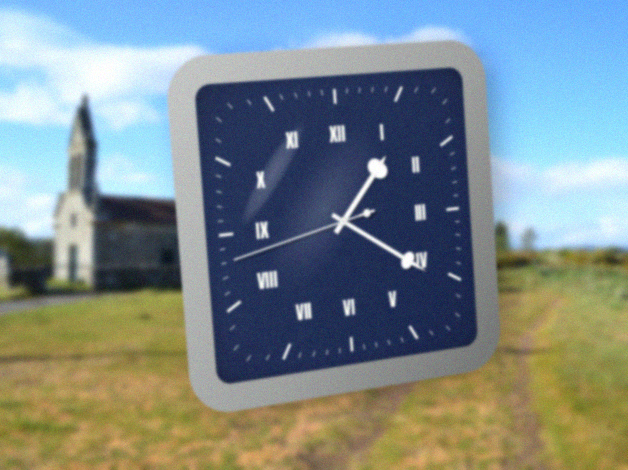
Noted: 1,20,43
